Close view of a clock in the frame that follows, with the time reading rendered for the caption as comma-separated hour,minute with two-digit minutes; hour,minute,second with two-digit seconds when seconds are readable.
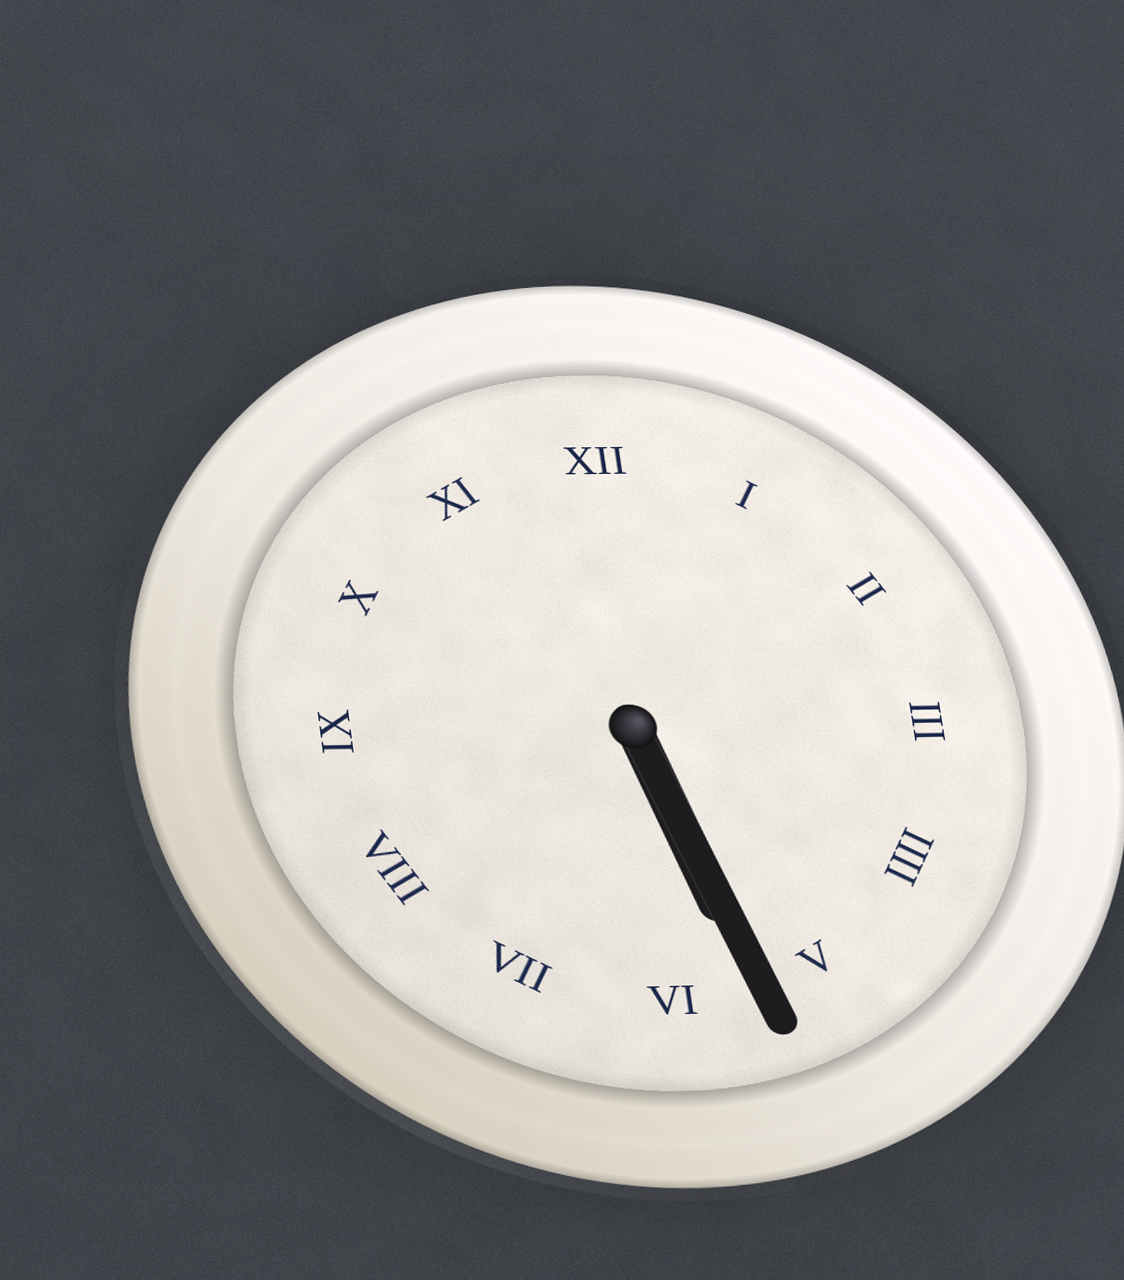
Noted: 5,27
